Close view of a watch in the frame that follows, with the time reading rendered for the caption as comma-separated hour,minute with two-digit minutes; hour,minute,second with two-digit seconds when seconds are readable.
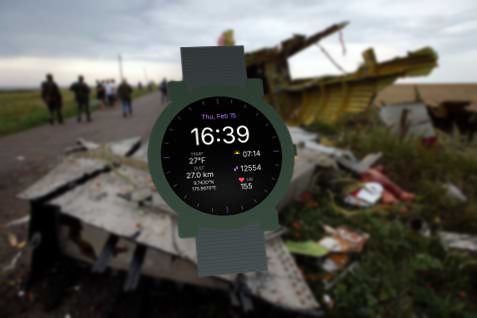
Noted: 16,39
